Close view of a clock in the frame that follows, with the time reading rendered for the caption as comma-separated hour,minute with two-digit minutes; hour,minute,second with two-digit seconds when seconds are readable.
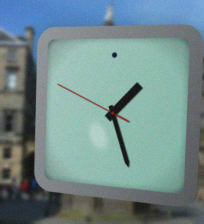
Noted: 1,26,49
